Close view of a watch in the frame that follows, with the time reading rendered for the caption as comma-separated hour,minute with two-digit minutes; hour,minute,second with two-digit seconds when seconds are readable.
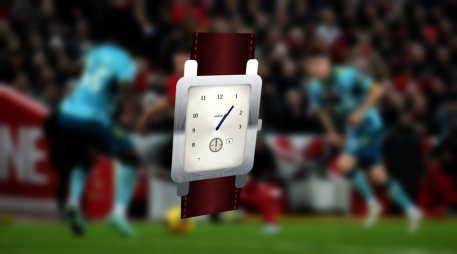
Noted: 1,06
